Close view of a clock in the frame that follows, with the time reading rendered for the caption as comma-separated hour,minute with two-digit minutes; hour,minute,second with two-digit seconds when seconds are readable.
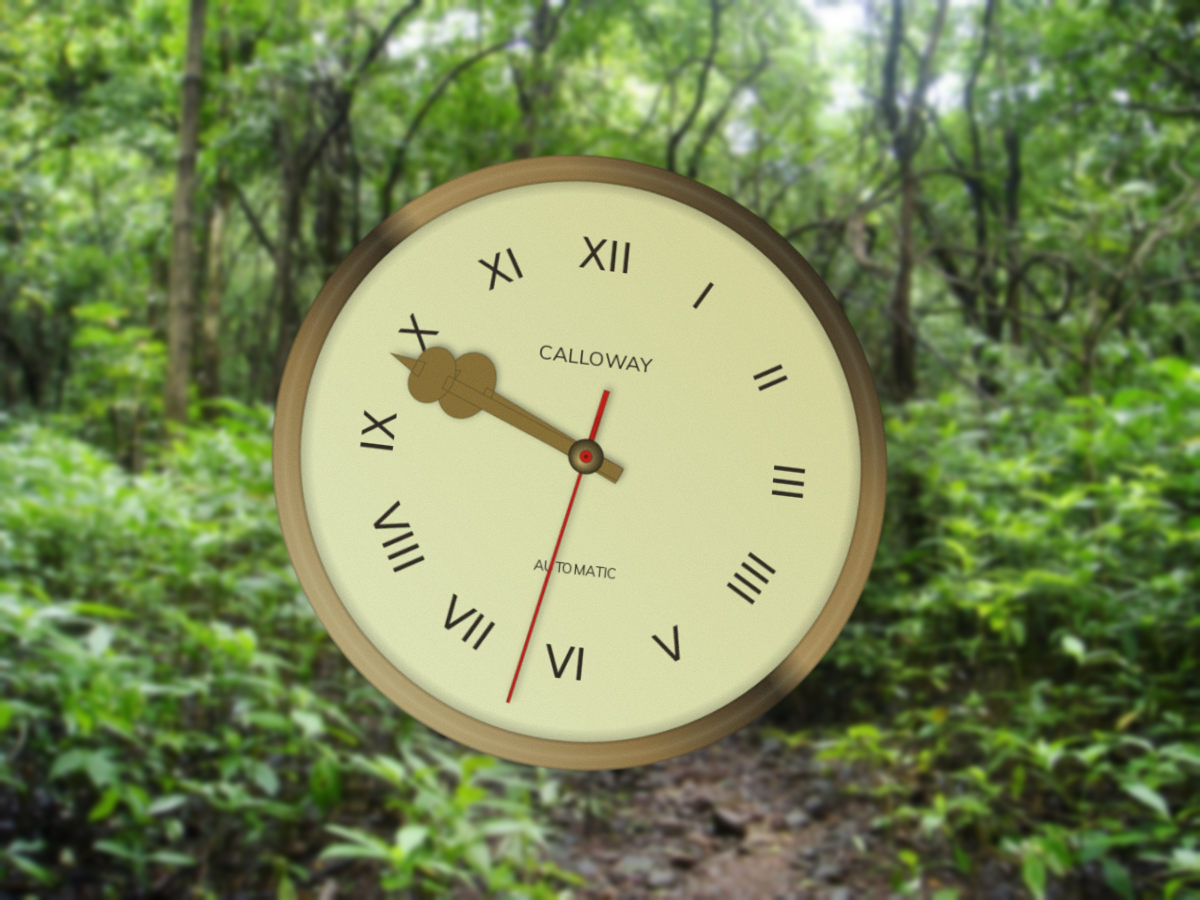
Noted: 9,48,32
